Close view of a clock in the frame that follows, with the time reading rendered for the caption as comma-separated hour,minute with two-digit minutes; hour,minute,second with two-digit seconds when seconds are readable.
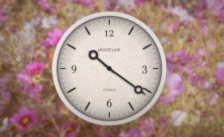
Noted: 10,21
